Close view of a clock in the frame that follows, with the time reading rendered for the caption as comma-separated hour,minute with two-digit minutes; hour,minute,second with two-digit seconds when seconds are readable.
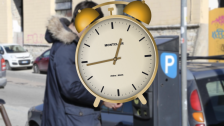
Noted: 12,44
